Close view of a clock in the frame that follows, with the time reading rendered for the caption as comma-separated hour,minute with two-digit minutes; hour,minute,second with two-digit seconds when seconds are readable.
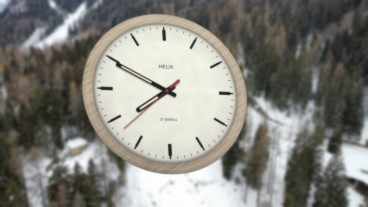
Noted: 7,49,38
